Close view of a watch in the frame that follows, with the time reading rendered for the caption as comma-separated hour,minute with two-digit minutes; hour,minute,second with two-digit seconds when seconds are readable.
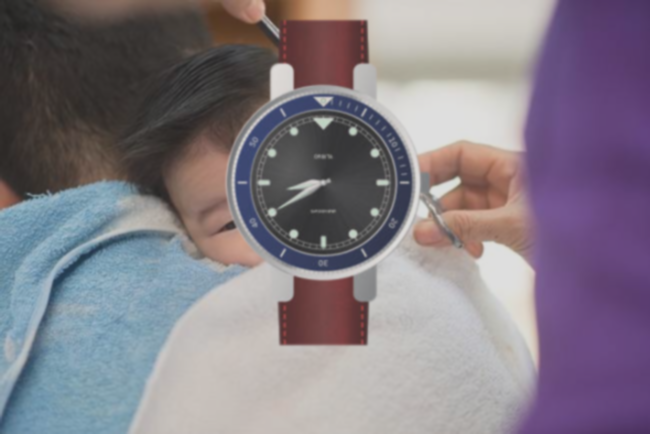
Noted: 8,40
